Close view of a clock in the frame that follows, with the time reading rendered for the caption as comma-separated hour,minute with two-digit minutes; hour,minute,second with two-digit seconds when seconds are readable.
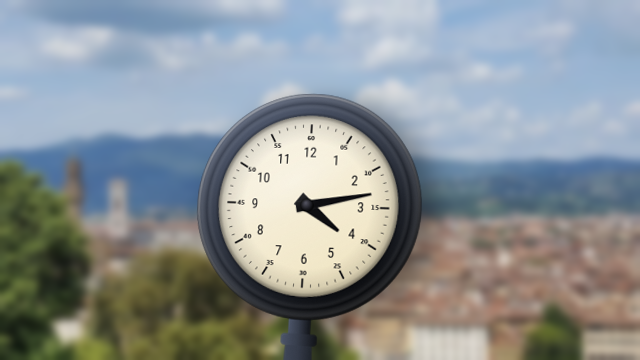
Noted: 4,13
